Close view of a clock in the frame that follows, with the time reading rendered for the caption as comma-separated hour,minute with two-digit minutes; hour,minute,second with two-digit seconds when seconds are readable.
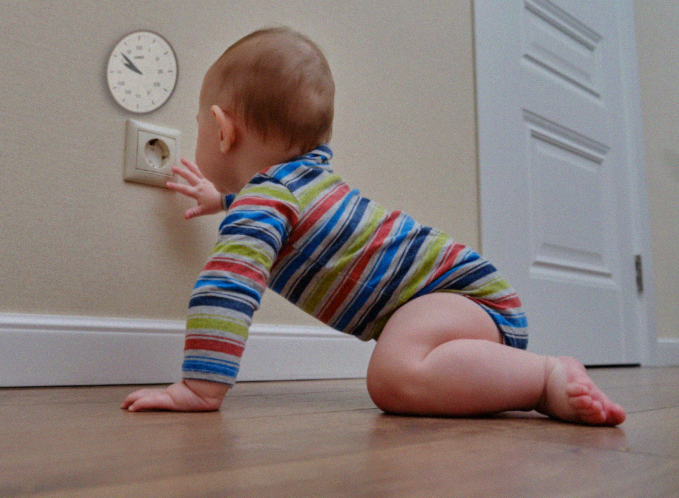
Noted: 9,52
